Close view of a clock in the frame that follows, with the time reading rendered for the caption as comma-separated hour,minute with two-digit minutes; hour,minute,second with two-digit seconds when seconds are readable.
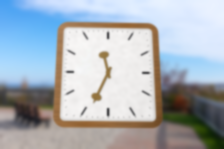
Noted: 11,34
